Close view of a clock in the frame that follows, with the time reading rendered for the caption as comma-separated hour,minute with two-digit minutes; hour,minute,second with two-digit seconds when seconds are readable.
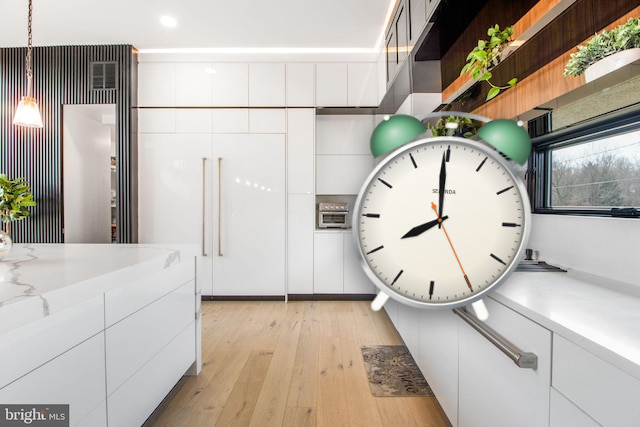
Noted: 7,59,25
